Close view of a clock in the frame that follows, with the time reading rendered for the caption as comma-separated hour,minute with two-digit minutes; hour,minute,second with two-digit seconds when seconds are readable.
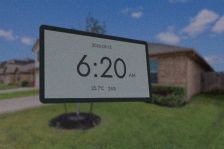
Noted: 6,20
